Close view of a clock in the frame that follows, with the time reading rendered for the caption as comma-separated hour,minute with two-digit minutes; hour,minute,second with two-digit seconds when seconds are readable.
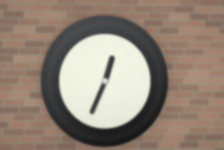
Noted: 12,34
